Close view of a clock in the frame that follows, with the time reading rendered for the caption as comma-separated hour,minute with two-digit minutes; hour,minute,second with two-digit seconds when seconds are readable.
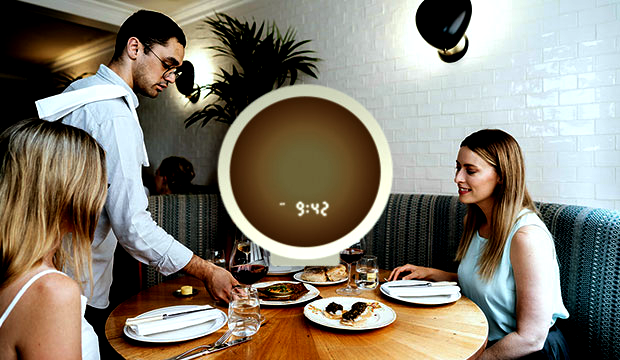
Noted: 9,42
